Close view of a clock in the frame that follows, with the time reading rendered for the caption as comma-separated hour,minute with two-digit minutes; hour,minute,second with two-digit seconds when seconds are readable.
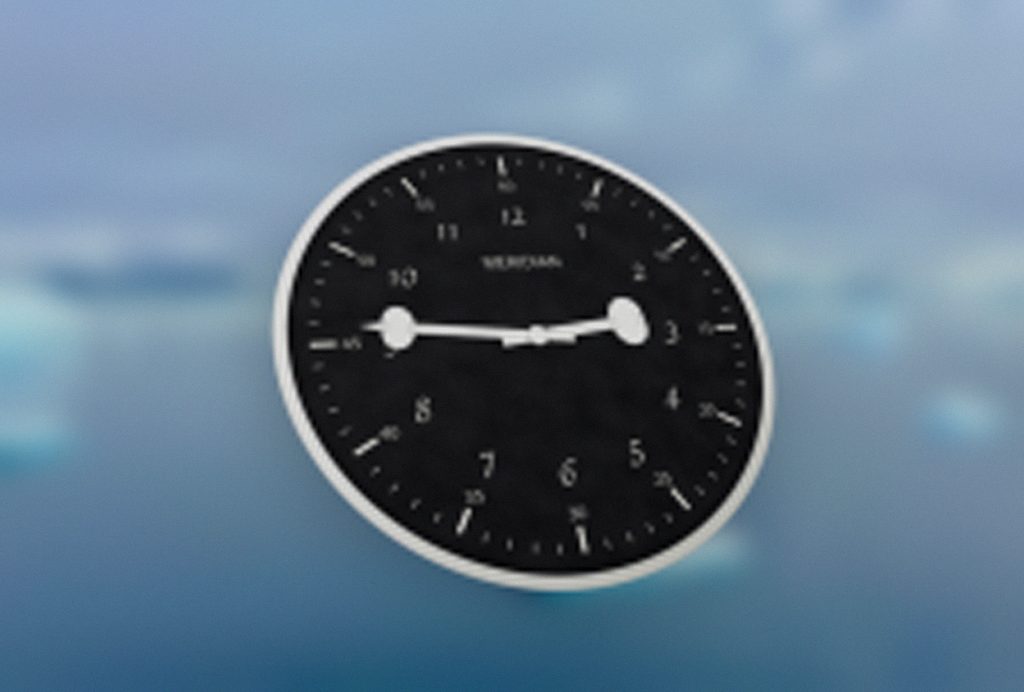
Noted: 2,46
